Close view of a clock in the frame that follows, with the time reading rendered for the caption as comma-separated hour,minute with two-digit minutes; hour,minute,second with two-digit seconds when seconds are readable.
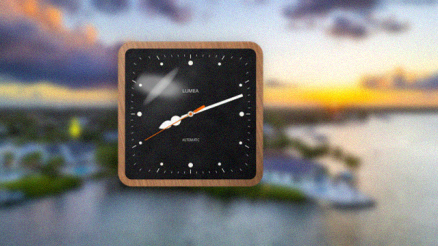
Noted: 8,11,40
